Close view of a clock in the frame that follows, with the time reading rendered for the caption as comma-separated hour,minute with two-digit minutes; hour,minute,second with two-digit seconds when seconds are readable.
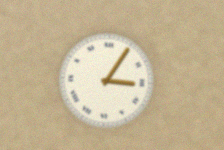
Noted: 3,05
